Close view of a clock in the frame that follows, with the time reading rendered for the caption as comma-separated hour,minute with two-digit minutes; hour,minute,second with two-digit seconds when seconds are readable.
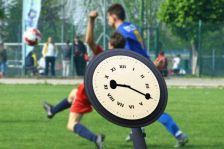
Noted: 9,20
